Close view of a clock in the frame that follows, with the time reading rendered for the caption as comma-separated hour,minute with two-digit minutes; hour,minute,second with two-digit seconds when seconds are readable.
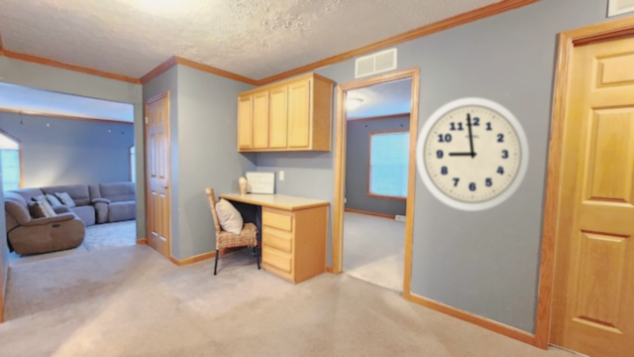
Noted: 8,59
